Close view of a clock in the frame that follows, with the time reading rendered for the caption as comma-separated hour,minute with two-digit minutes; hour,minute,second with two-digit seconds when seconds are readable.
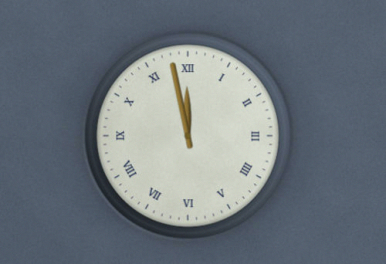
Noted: 11,58
